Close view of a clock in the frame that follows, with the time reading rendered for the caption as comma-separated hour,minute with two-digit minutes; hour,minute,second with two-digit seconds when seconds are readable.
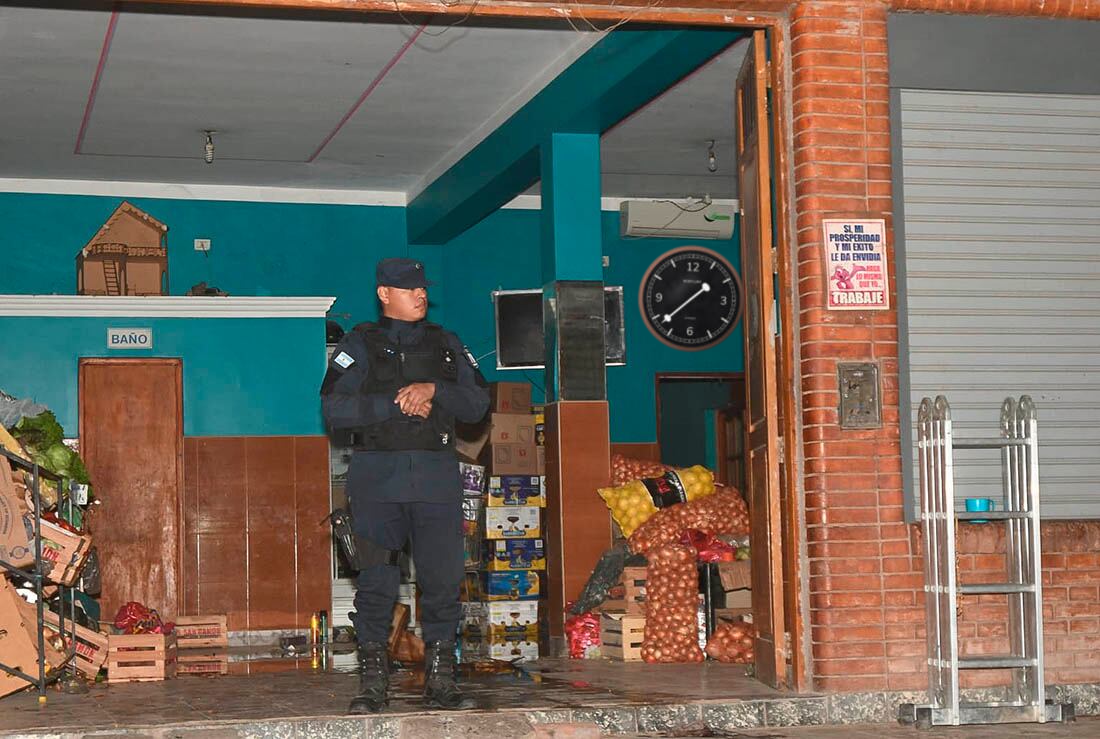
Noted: 1,38
